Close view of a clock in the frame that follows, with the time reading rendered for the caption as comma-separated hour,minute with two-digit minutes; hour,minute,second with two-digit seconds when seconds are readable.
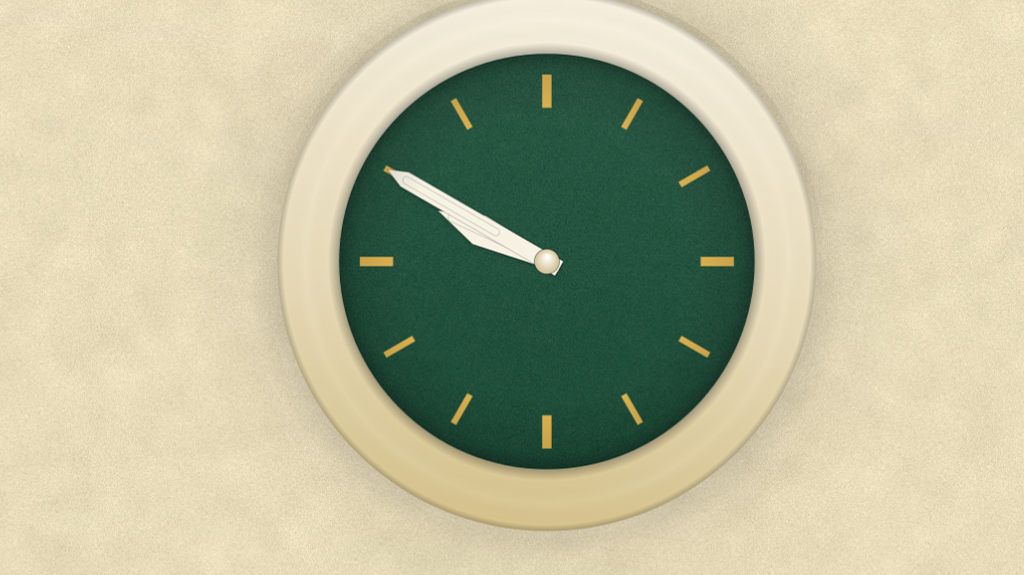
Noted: 9,50
